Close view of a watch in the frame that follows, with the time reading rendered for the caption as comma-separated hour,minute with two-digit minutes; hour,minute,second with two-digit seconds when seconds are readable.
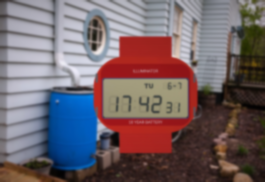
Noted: 17,42,31
